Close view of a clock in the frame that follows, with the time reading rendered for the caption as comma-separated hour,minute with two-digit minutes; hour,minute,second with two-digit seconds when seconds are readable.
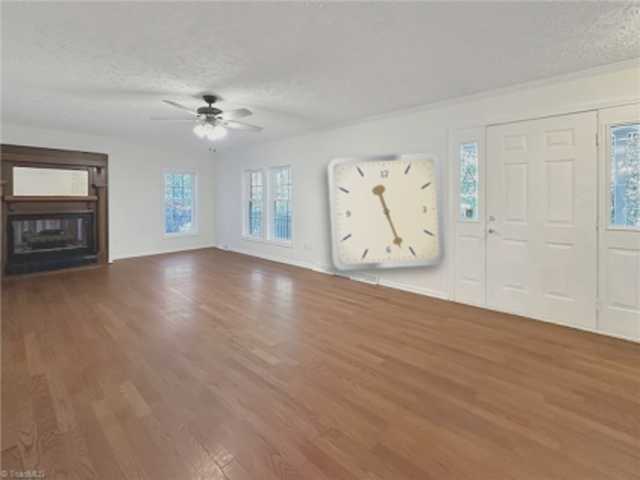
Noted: 11,27
